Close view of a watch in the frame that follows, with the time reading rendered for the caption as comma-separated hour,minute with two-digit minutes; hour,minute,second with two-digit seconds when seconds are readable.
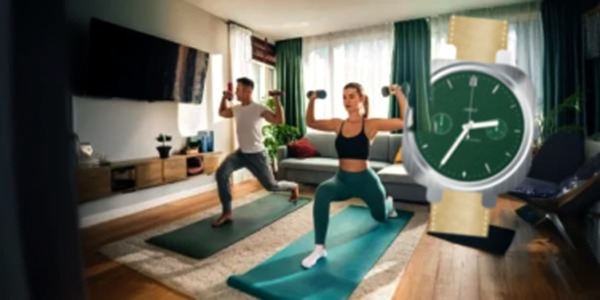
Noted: 2,35
